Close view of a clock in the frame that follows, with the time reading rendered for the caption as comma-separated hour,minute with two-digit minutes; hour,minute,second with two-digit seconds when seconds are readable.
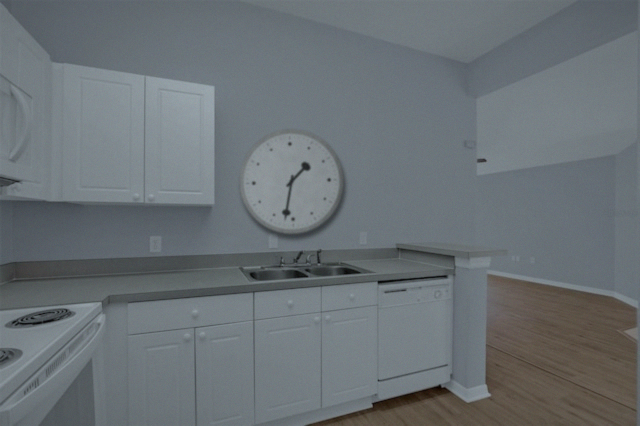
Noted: 1,32
